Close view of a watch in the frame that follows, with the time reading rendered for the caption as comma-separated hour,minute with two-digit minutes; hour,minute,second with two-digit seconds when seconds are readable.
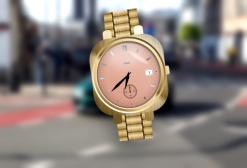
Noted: 6,39
